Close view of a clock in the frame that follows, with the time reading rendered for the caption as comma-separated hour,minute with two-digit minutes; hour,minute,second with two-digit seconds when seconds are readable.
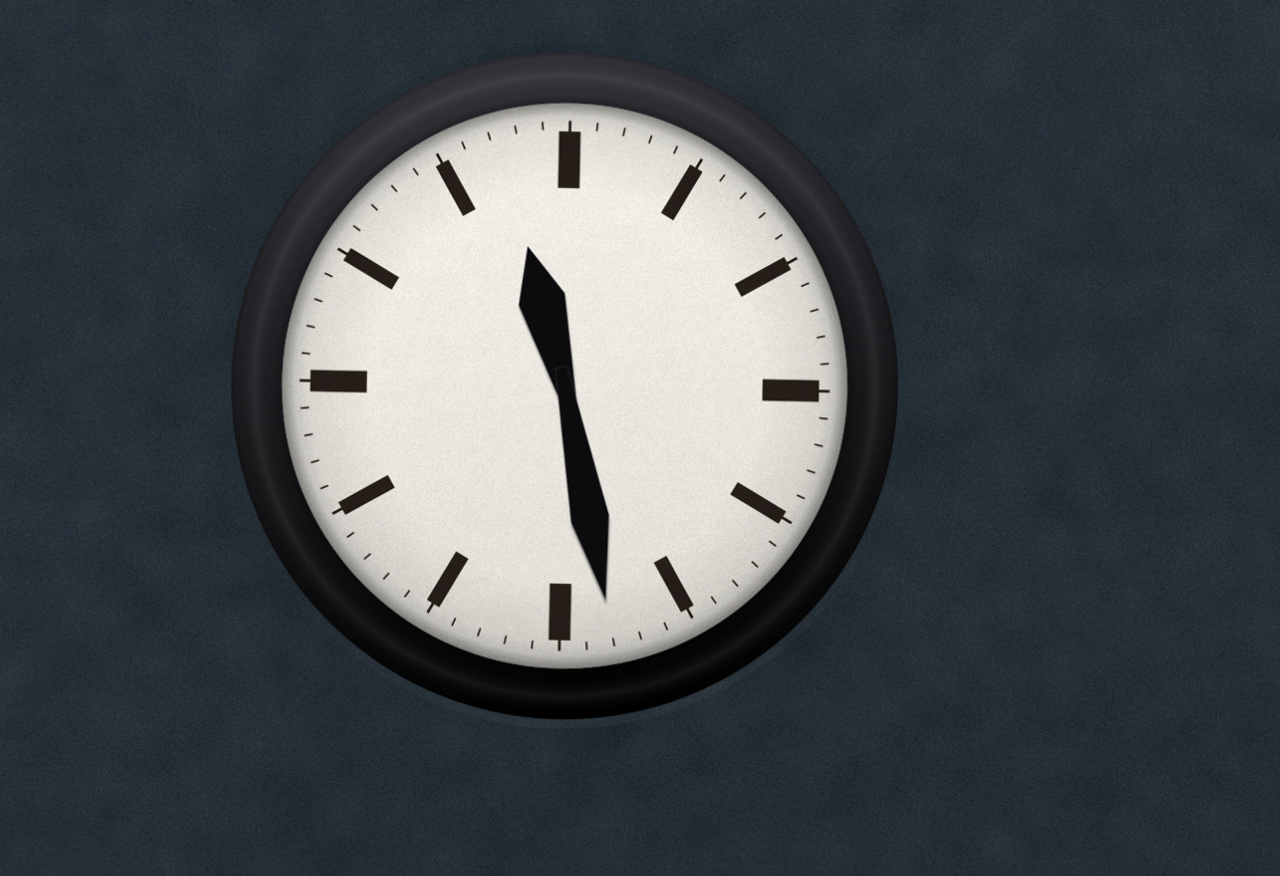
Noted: 11,28
